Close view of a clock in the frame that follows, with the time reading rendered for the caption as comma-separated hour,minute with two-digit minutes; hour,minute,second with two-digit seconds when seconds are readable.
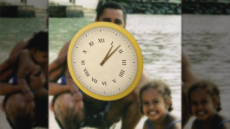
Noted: 1,08
